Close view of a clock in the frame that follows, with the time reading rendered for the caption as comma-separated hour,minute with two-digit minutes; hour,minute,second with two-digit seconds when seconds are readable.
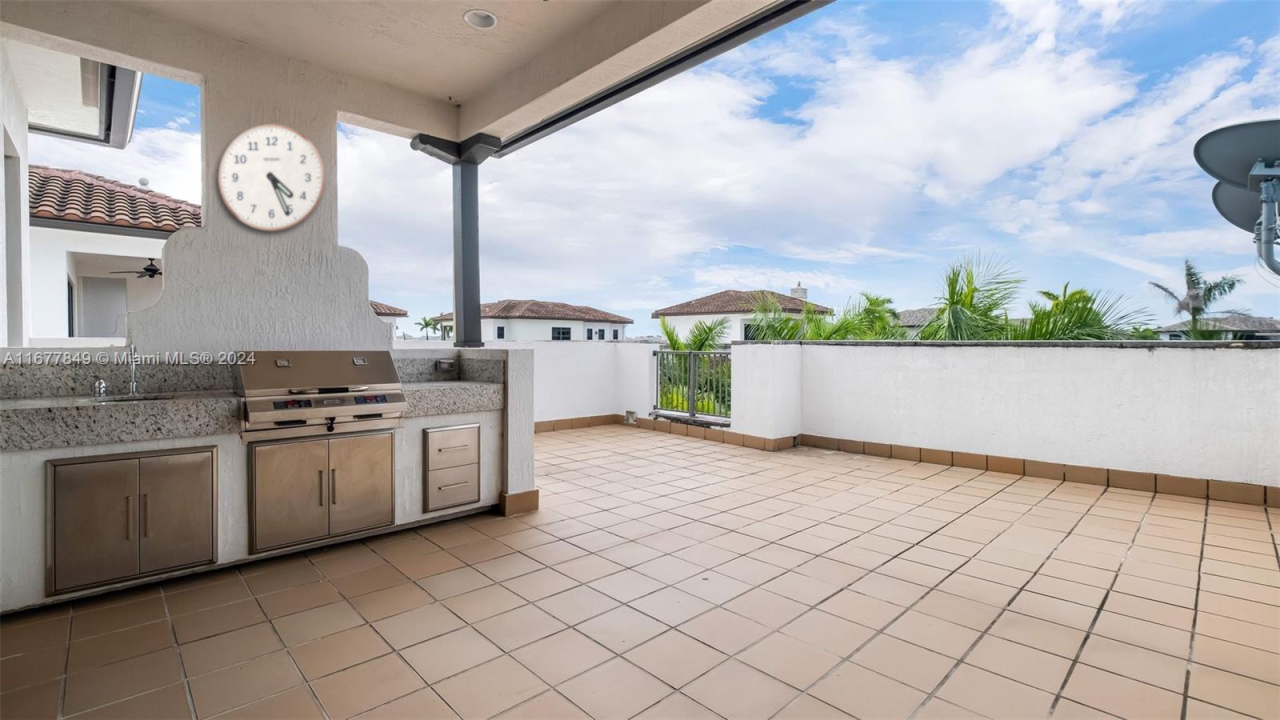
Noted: 4,26
